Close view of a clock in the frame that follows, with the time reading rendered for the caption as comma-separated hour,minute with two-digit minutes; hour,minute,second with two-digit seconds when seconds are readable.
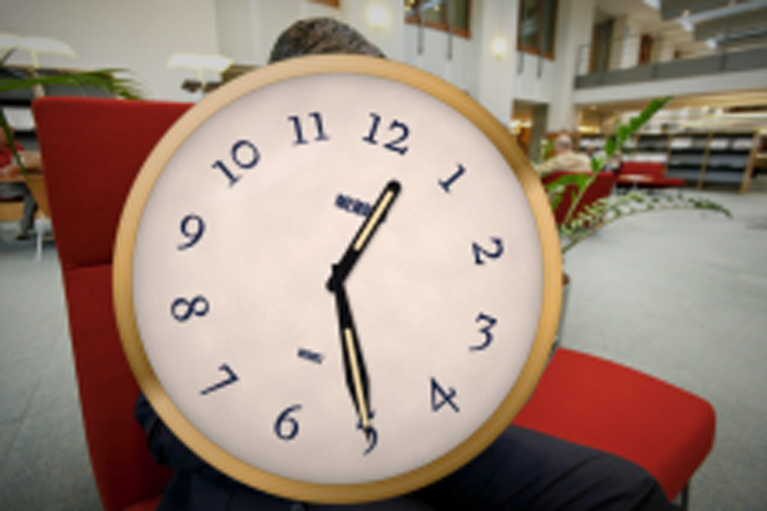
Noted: 12,25
